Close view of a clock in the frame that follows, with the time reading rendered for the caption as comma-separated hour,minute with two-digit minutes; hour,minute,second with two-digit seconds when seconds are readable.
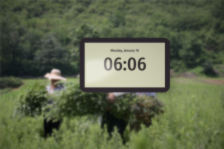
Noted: 6,06
